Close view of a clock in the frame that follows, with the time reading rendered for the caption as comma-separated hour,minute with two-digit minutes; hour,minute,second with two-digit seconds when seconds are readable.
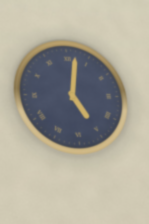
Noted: 5,02
